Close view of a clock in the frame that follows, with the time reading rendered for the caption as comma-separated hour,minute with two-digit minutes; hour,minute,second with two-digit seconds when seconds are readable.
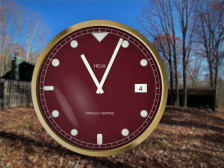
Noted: 11,04
